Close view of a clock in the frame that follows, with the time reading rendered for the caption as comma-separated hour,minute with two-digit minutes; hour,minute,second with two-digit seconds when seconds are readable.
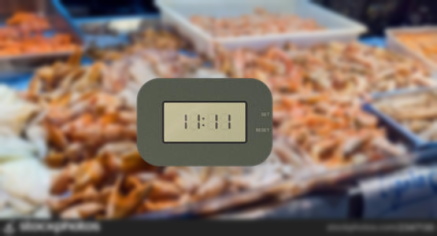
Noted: 11,11
